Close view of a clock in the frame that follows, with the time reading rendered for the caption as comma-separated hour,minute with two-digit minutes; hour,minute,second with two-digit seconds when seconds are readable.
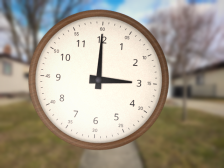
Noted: 3,00
